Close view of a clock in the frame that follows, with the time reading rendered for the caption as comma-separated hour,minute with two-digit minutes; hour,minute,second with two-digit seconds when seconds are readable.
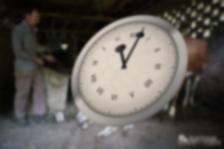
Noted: 11,02
